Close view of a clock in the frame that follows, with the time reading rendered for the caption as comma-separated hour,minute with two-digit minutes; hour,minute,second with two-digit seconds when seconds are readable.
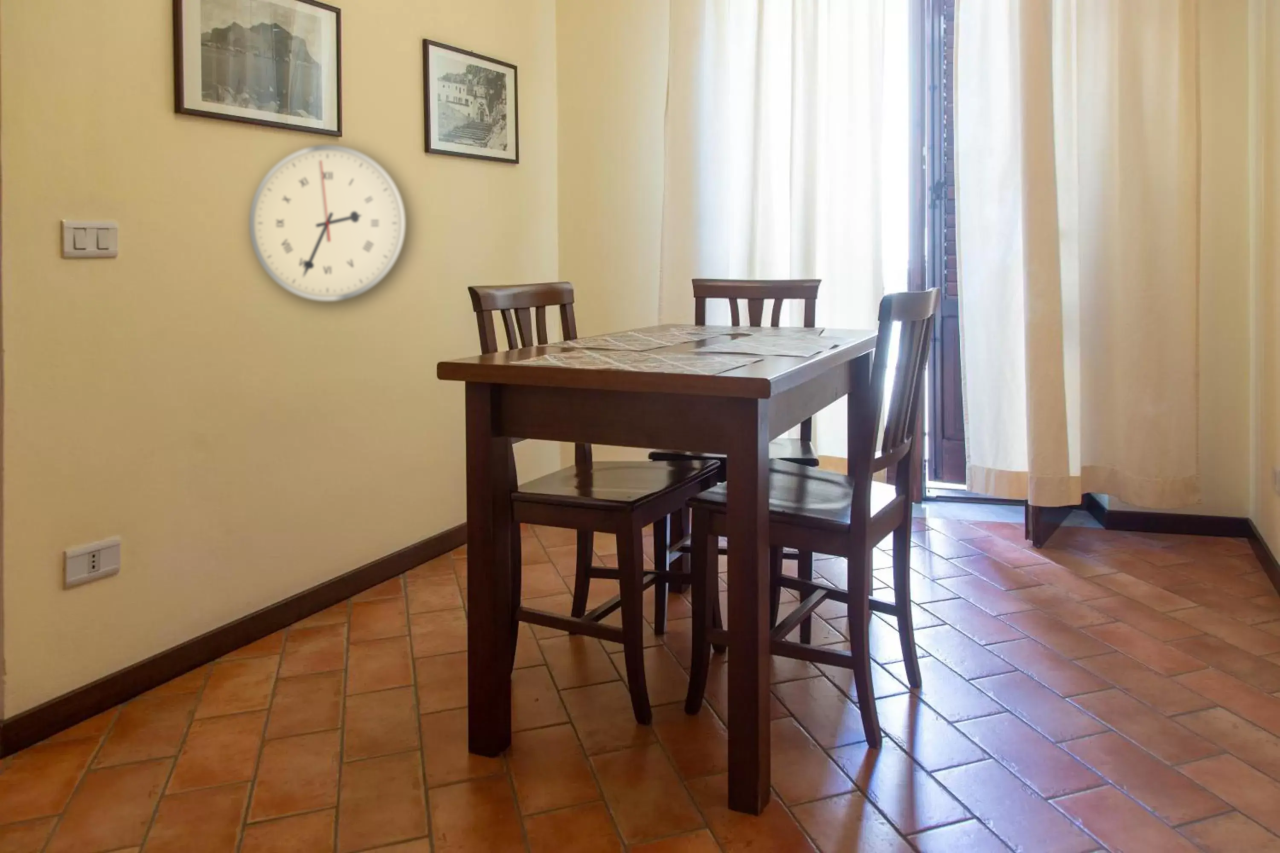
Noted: 2,33,59
